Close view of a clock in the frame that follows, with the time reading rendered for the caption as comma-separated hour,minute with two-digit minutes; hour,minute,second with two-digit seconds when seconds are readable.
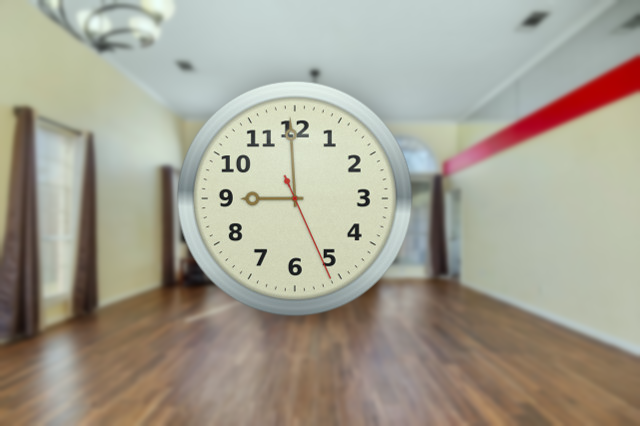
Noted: 8,59,26
